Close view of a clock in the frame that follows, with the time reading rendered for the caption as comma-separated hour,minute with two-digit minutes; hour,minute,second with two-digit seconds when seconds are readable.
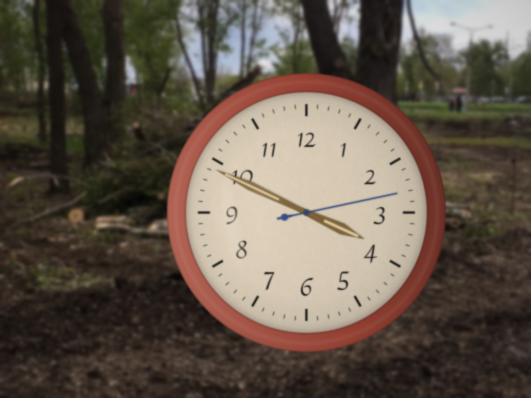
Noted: 3,49,13
